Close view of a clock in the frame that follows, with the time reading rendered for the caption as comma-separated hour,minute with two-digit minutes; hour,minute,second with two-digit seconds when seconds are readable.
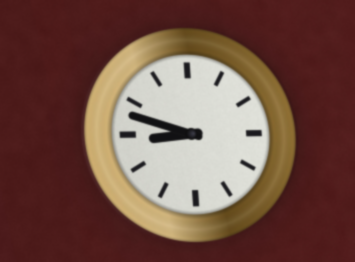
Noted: 8,48
